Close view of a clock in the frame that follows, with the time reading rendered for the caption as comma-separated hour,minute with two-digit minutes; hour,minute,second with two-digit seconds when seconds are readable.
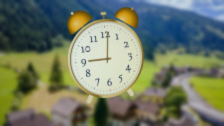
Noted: 9,01
